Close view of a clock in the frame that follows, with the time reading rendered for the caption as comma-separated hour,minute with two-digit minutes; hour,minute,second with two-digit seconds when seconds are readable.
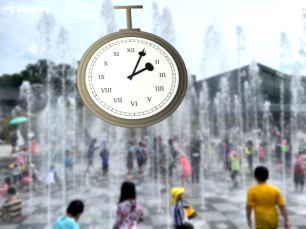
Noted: 2,04
